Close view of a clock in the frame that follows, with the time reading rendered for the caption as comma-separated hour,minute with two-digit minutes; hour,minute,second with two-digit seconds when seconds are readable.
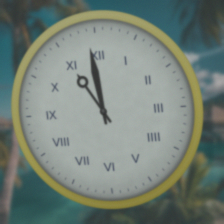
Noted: 10,59
